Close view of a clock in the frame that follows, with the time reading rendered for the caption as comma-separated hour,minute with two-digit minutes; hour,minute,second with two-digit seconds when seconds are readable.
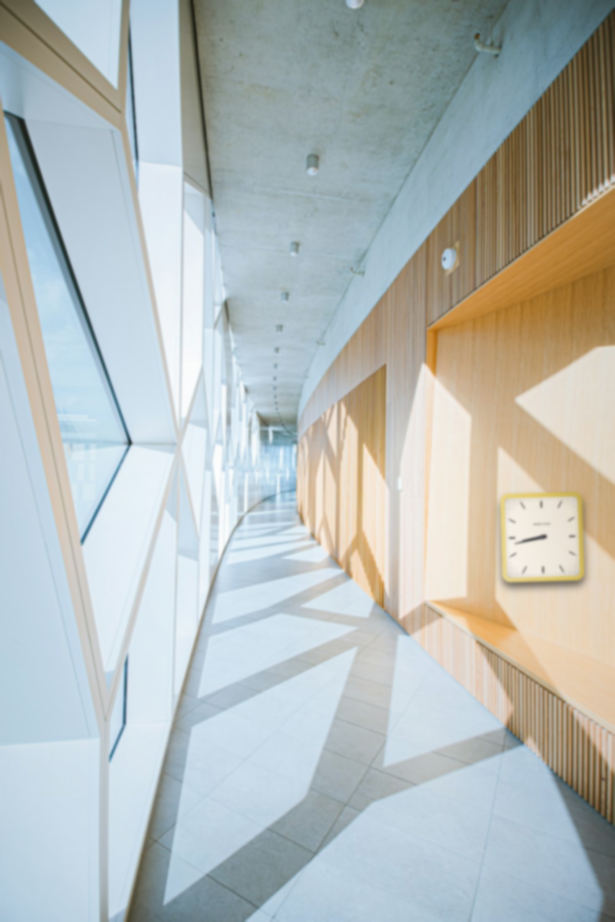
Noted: 8,43
